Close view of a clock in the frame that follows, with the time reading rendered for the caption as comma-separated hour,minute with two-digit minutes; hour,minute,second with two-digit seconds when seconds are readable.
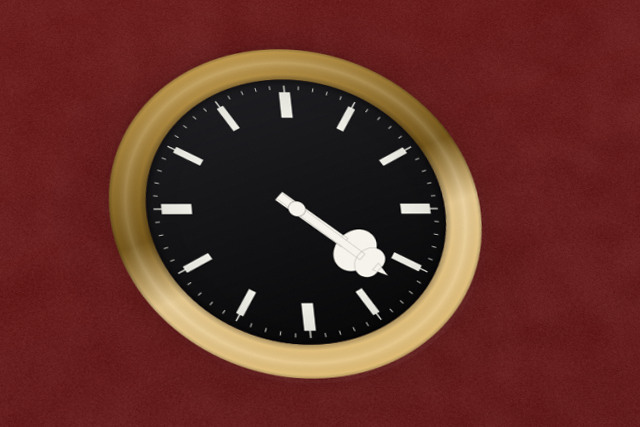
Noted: 4,22
